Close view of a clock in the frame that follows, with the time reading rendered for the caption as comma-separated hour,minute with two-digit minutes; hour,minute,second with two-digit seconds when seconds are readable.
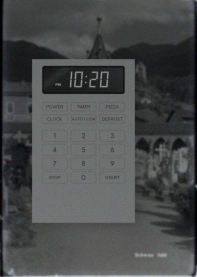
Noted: 10,20
